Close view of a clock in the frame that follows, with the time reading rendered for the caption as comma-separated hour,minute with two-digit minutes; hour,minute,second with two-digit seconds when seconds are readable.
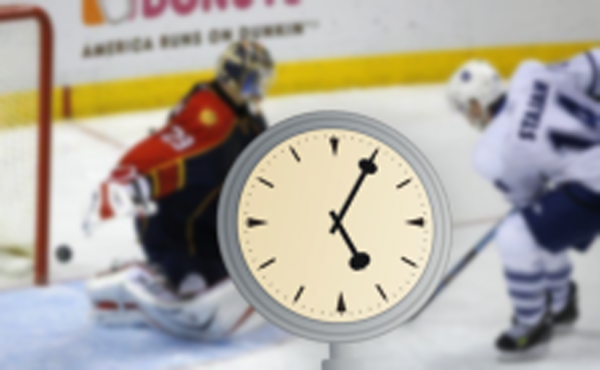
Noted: 5,05
